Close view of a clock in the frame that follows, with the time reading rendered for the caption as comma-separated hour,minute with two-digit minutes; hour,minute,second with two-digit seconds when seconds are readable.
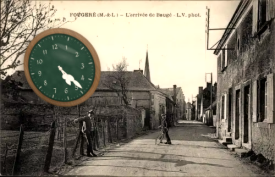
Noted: 5,24
